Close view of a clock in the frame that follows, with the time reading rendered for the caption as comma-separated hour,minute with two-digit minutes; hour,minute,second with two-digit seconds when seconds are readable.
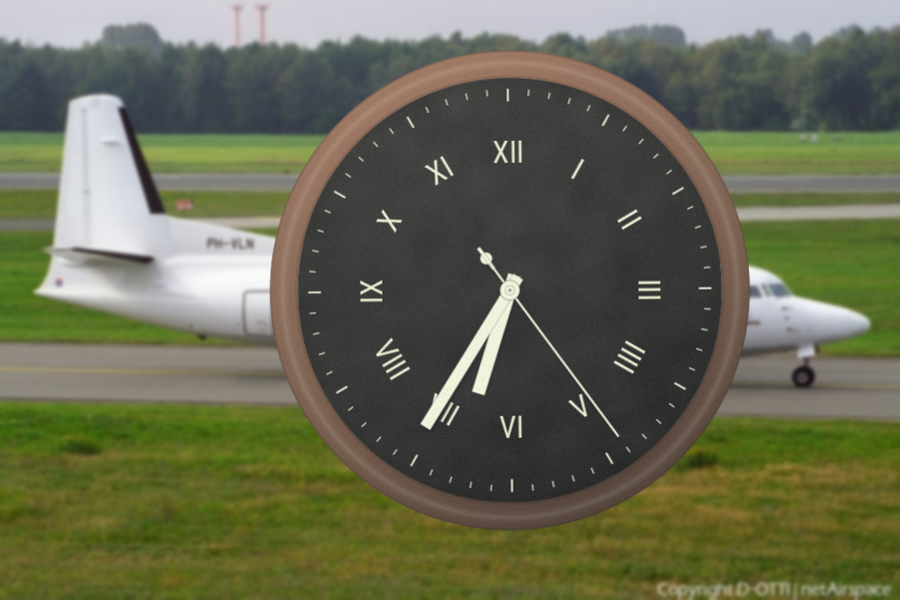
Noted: 6,35,24
